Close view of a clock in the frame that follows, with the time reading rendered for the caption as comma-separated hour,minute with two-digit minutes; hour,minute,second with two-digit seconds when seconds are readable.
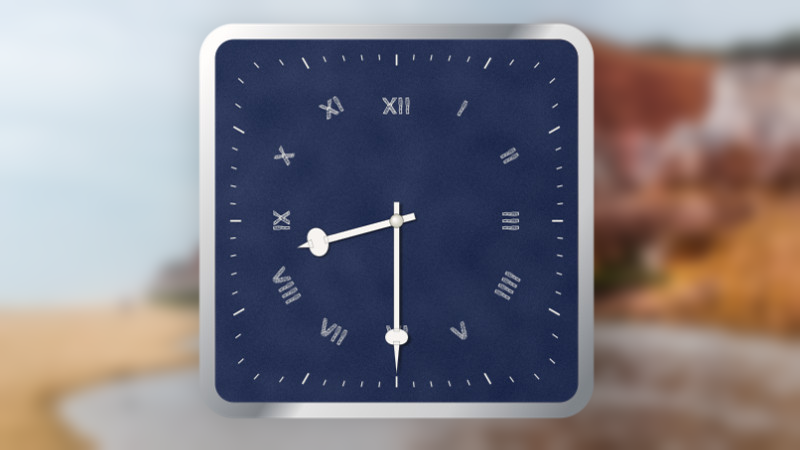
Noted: 8,30
